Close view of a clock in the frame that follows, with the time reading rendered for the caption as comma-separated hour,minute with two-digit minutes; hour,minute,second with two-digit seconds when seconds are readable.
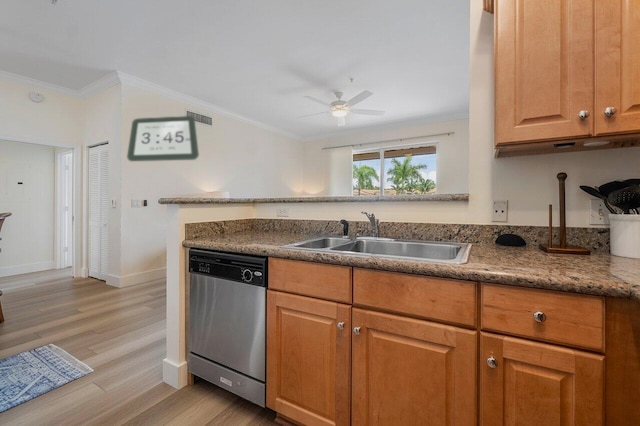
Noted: 3,45
